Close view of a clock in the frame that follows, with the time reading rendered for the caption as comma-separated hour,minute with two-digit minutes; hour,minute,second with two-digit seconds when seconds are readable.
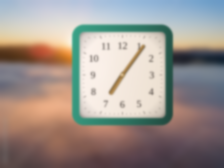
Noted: 7,06
